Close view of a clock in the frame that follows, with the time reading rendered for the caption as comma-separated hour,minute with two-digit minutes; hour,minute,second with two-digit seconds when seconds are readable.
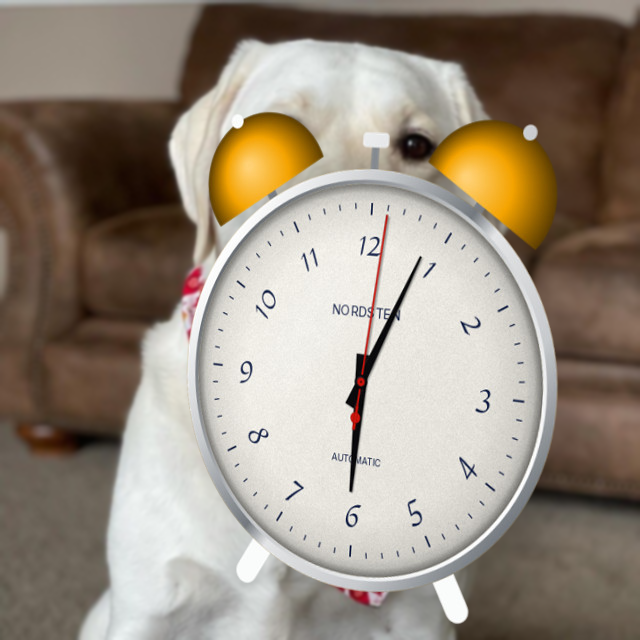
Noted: 6,04,01
